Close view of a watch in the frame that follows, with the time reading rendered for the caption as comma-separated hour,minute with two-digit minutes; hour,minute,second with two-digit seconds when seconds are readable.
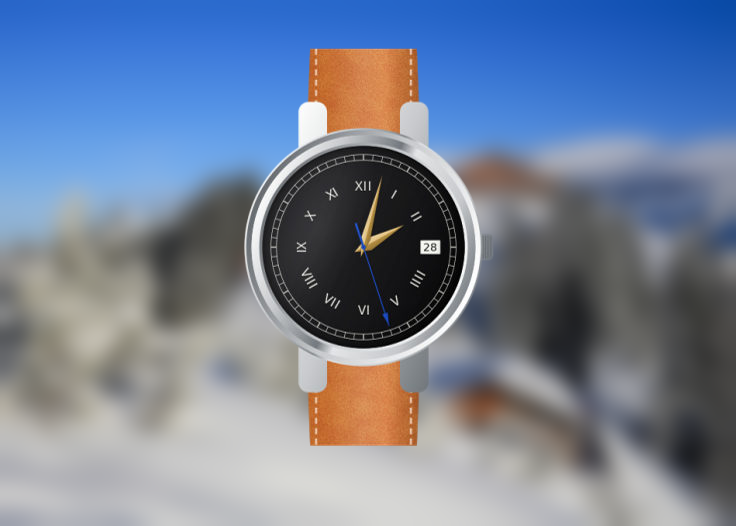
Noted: 2,02,27
